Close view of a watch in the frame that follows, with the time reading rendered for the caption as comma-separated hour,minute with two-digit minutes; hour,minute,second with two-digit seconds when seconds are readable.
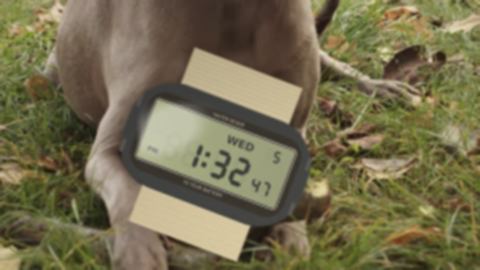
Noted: 1,32,47
